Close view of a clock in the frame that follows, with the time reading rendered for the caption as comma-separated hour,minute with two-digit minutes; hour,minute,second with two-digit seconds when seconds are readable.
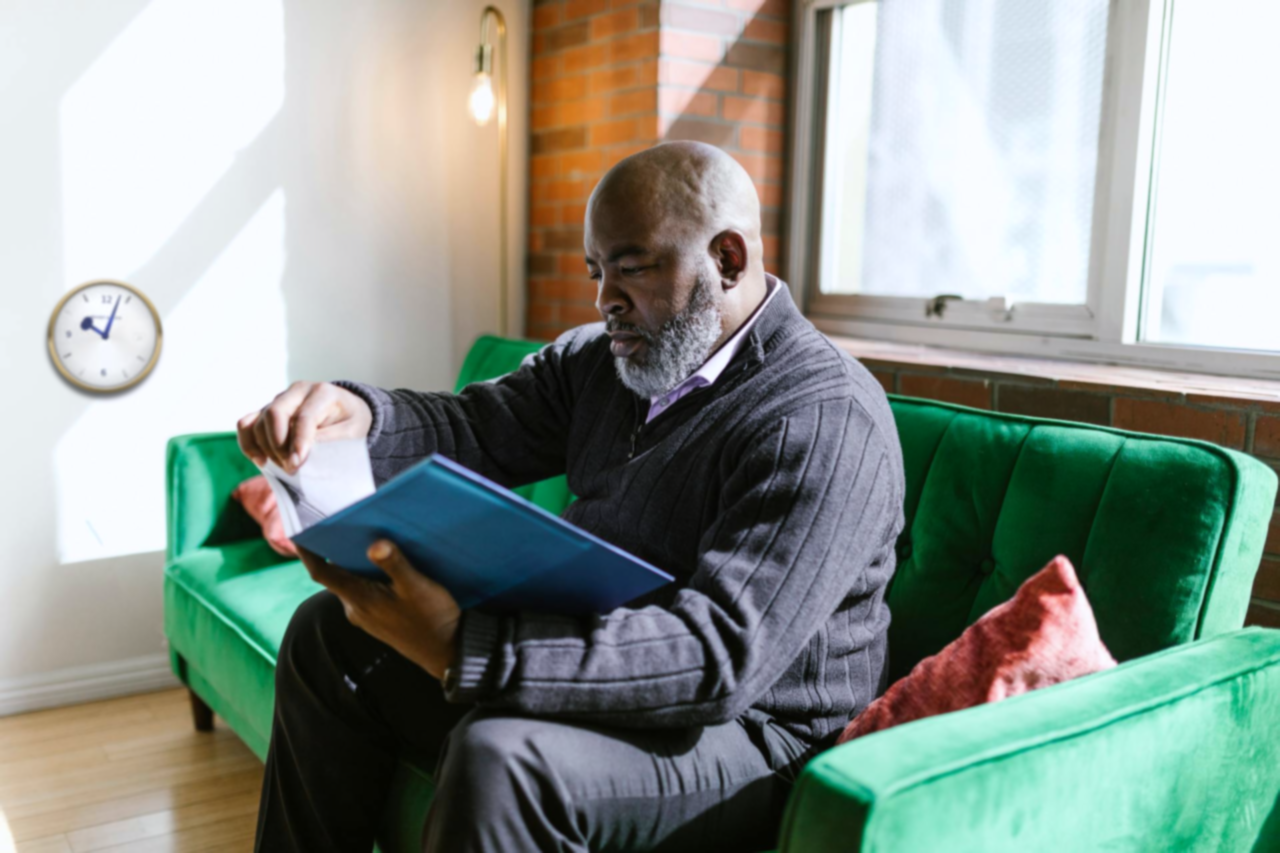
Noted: 10,03
